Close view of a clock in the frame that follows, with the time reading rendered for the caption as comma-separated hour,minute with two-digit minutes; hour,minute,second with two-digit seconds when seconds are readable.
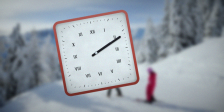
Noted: 2,11
